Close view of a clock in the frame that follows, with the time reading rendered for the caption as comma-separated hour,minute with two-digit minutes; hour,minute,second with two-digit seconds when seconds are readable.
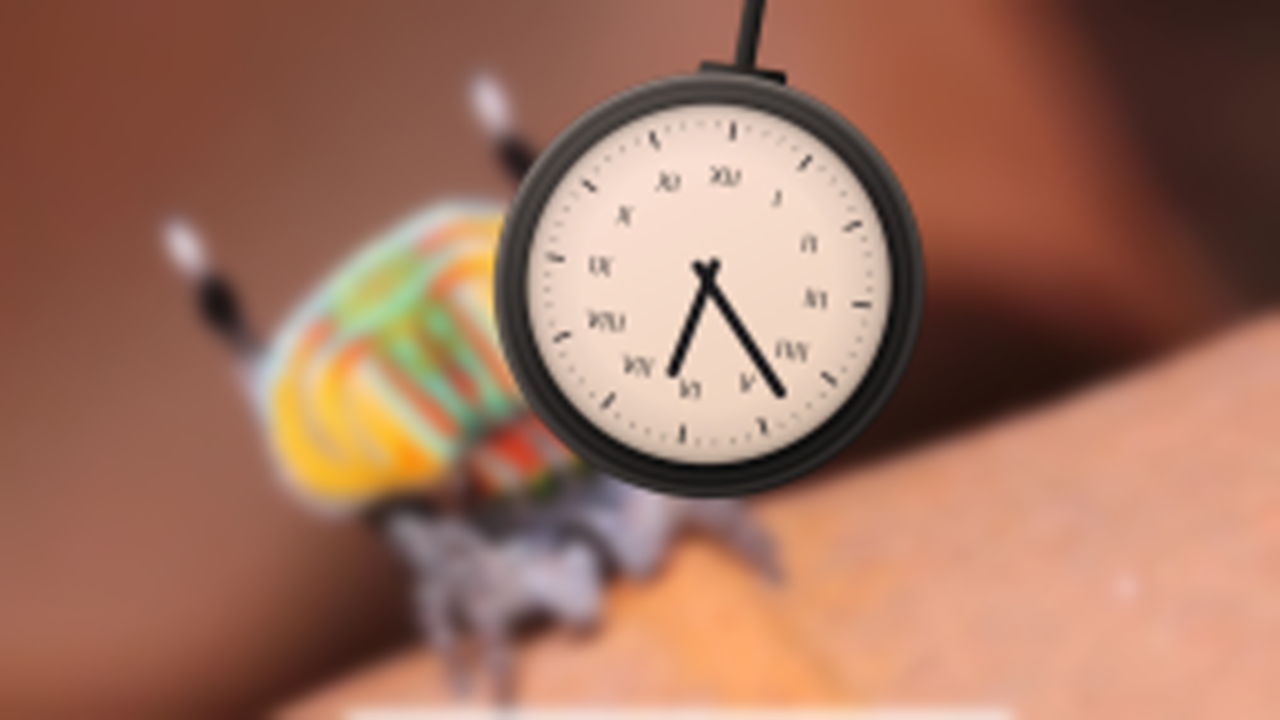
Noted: 6,23
